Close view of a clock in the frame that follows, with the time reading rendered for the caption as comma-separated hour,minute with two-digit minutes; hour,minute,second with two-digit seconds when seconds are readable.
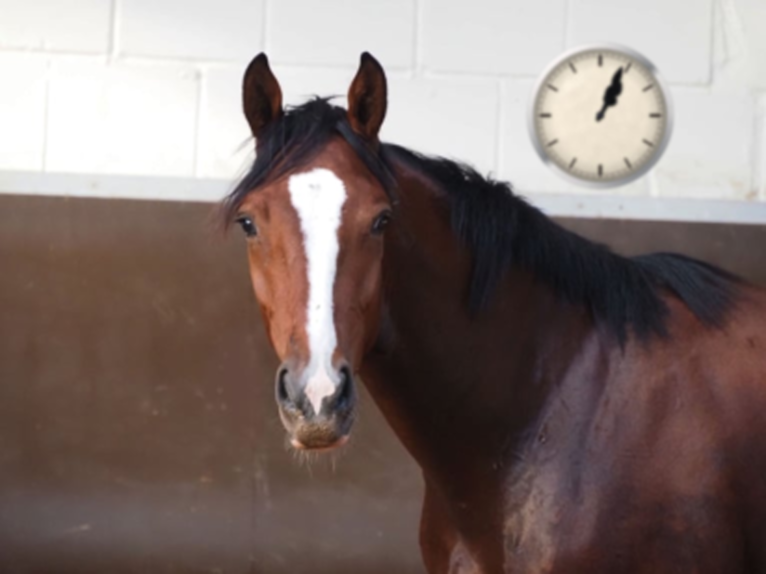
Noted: 1,04
